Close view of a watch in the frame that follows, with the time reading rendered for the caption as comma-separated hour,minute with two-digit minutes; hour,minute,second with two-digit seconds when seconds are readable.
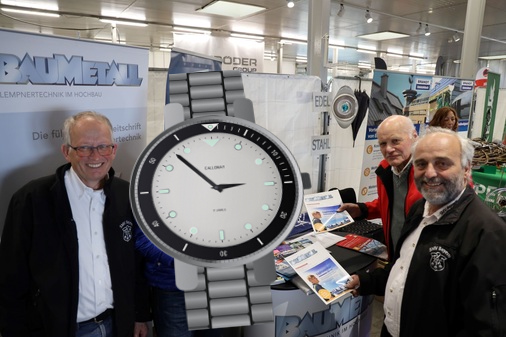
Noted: 2,53
